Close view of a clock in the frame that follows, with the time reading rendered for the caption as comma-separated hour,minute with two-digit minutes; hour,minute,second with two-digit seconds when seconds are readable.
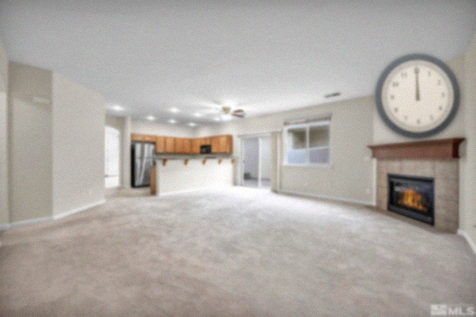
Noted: 12,00
